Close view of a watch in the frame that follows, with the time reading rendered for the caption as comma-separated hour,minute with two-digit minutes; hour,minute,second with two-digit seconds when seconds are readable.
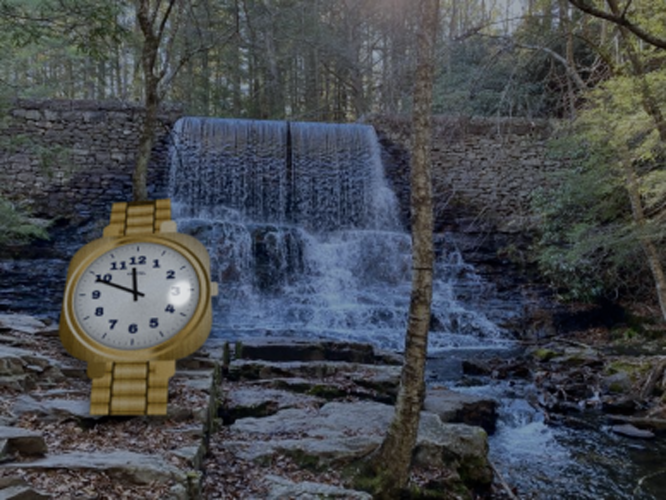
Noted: 11,49
